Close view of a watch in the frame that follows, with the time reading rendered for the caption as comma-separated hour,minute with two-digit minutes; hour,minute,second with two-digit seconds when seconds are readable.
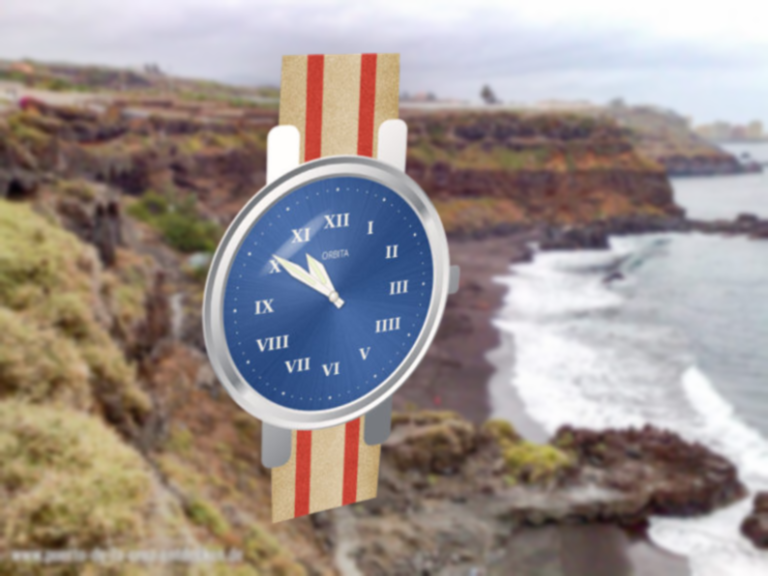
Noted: 10,51
